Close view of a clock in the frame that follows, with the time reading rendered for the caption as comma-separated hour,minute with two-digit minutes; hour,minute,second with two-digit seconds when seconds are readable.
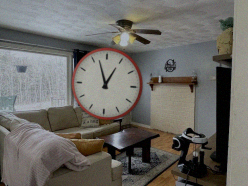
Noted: 12,57
